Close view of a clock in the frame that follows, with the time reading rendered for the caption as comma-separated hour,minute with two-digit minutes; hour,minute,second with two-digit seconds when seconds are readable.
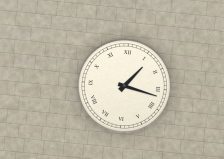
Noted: 1,17
